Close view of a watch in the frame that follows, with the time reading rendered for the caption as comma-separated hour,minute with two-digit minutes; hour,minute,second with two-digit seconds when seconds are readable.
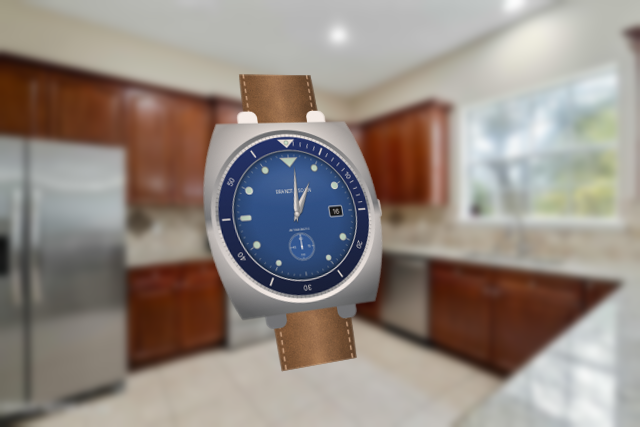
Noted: 1,01
